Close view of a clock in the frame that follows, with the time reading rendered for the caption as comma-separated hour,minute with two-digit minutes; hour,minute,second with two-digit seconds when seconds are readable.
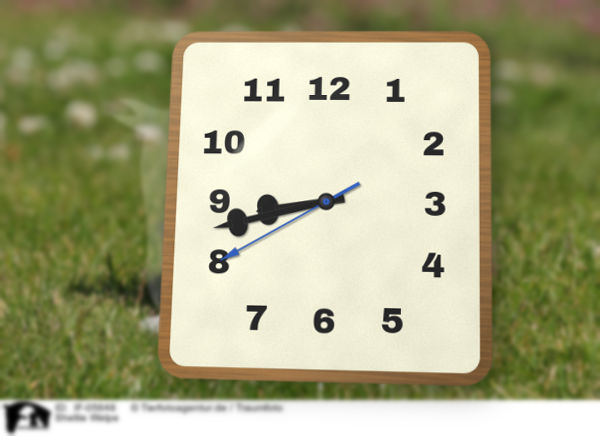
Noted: 8,42,40
